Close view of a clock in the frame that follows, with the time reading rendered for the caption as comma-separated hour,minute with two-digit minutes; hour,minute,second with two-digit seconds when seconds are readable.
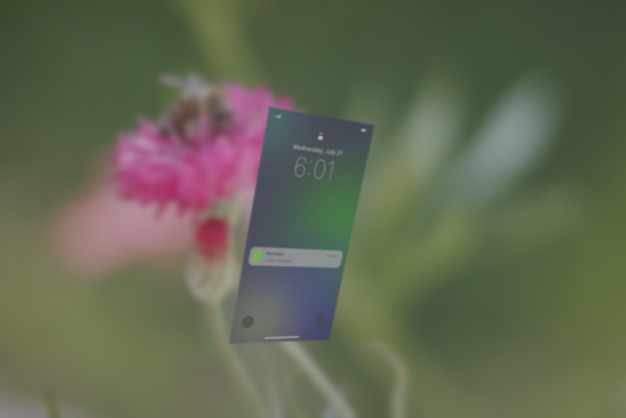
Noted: 6,01
